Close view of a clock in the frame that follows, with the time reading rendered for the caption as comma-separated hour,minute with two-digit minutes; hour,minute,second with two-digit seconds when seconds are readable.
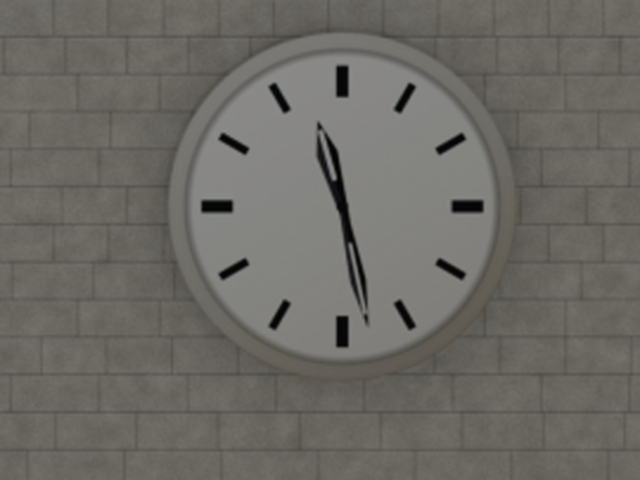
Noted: 11,28
